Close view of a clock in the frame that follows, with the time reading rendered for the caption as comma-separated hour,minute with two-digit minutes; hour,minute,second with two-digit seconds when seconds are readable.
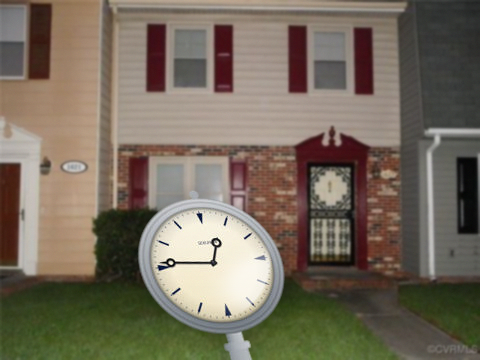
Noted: 12,46
